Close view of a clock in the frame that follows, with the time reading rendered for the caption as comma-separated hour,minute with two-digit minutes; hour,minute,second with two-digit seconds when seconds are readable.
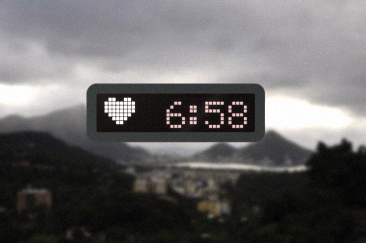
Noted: 6,58
